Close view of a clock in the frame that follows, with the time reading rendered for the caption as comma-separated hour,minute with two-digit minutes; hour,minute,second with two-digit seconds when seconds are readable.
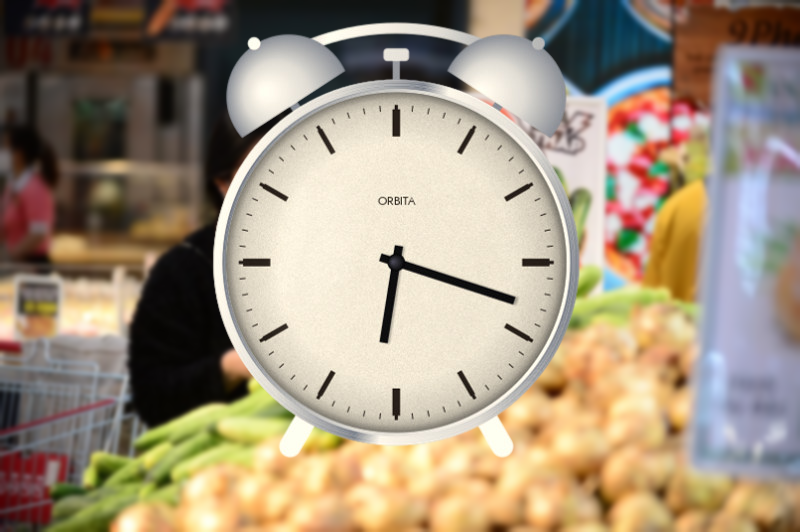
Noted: 6,18
